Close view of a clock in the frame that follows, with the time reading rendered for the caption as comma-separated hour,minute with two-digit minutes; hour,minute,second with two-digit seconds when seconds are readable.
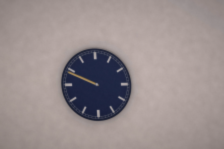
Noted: 9,49
